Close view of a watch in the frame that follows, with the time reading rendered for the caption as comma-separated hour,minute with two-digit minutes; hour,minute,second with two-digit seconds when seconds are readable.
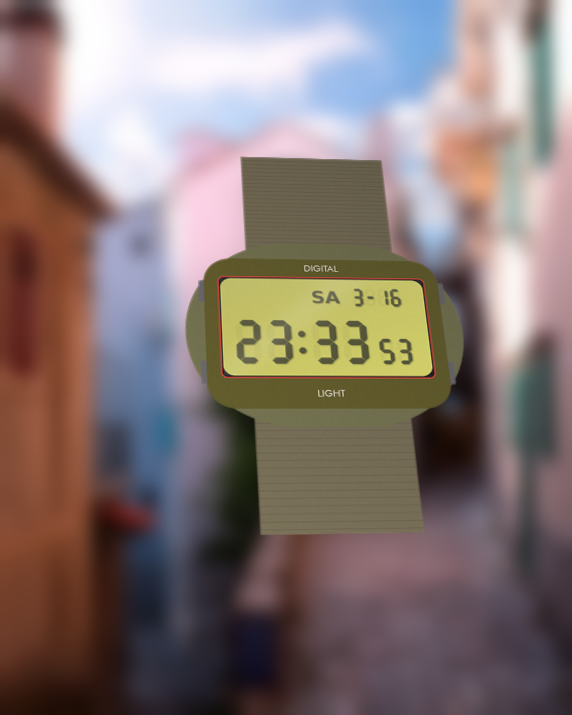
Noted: 23,33,53
